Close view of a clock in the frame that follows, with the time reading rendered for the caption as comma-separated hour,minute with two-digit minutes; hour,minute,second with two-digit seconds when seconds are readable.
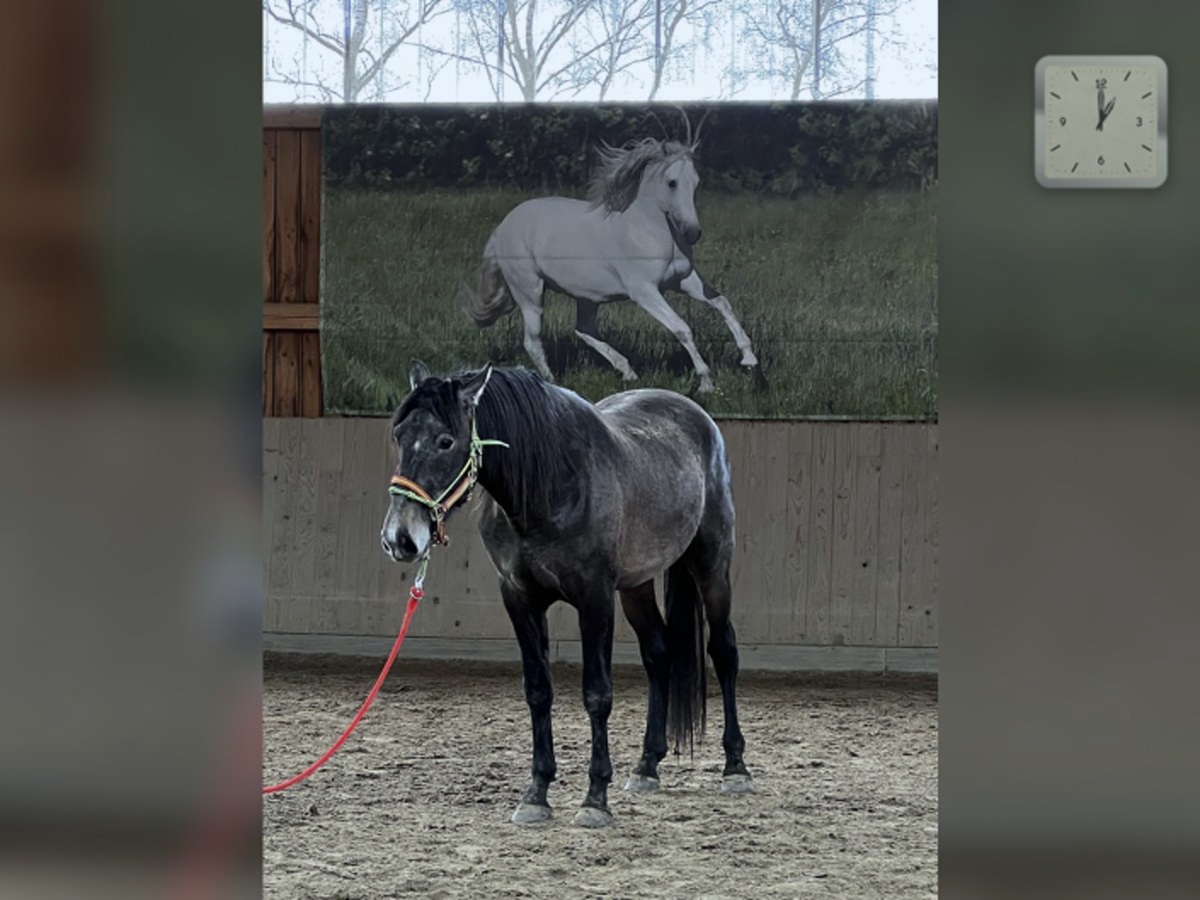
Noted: 1,00
